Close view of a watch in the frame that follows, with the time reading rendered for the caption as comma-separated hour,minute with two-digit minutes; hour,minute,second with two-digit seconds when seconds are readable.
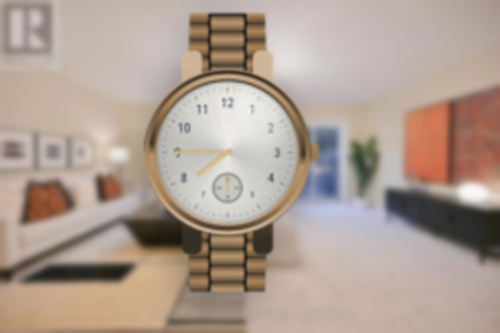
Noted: 7,45
